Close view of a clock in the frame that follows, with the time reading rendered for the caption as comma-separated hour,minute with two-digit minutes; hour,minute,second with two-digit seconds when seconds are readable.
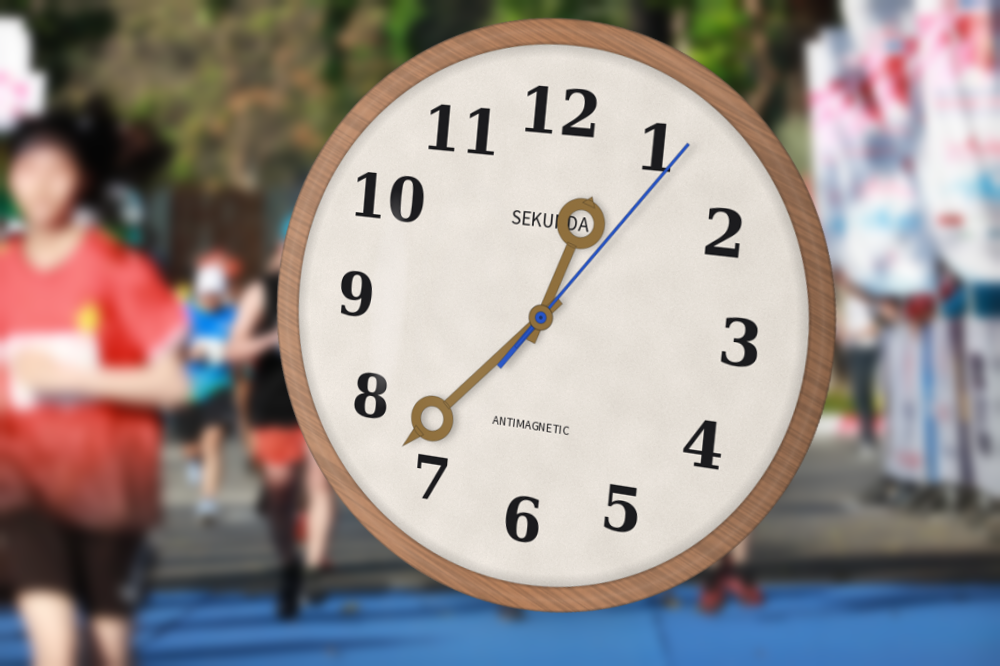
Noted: 12,37,06
